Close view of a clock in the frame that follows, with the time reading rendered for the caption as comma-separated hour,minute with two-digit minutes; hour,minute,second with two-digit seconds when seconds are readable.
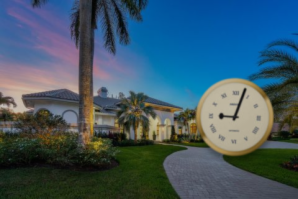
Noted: 9,03
